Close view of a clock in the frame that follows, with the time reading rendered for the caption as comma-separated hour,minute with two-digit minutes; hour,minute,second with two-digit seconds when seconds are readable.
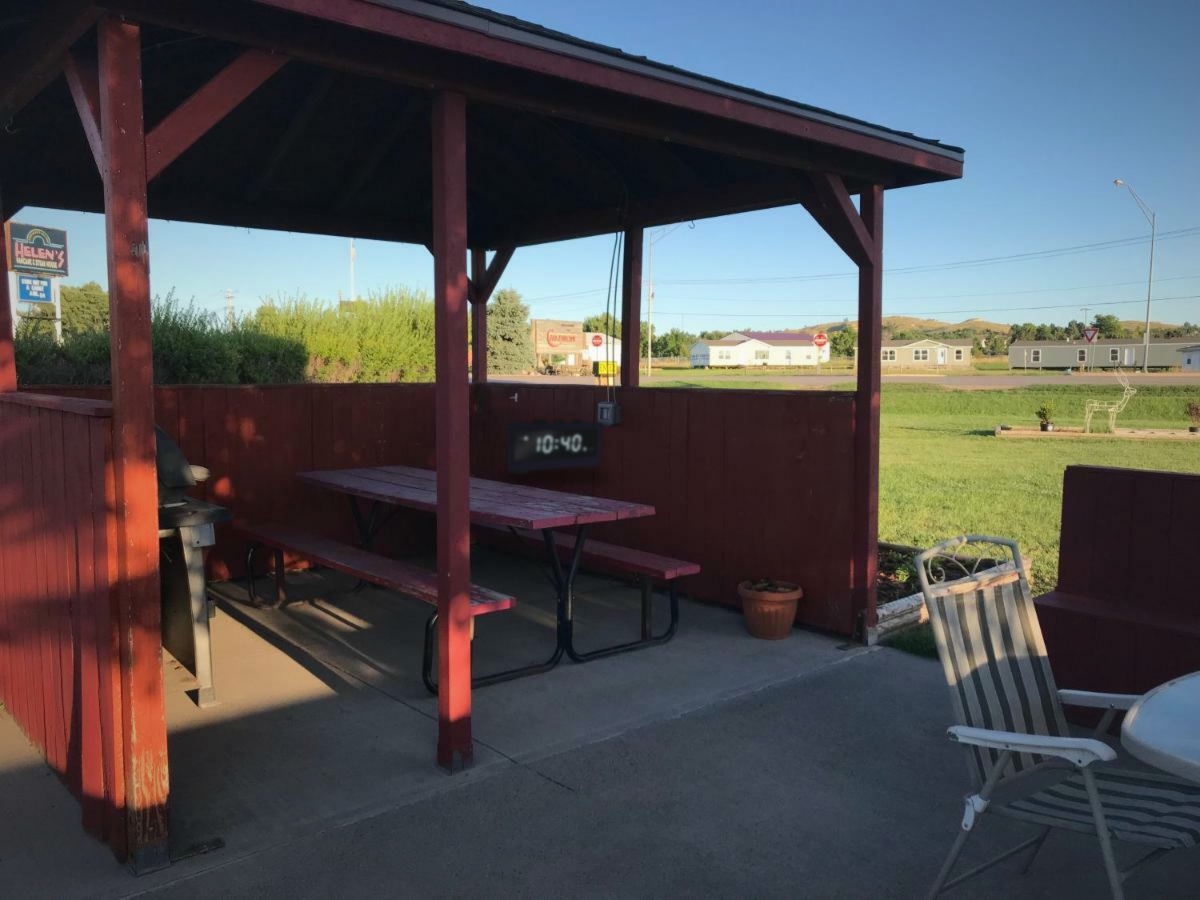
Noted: 10,40
